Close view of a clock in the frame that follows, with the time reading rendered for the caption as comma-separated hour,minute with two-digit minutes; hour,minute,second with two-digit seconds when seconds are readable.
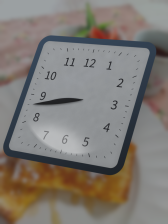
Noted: 8,43
